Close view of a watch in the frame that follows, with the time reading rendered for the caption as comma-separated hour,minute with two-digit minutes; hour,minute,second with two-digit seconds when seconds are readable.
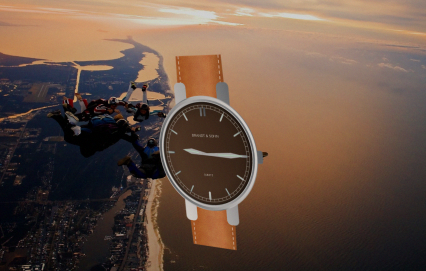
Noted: 9,15
